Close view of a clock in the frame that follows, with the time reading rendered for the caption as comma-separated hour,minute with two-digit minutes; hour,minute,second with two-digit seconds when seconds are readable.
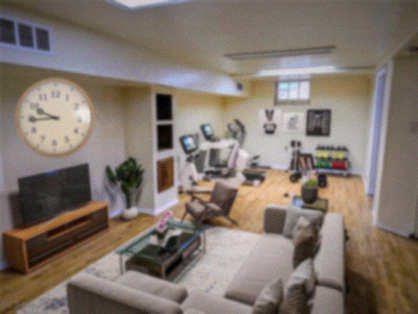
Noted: 9,44
